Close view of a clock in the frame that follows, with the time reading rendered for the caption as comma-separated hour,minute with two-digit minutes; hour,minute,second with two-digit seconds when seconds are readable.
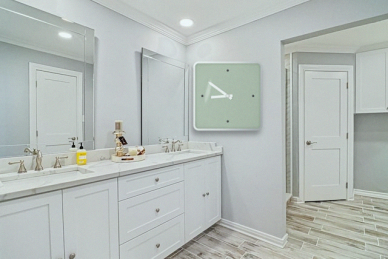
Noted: 8,51
